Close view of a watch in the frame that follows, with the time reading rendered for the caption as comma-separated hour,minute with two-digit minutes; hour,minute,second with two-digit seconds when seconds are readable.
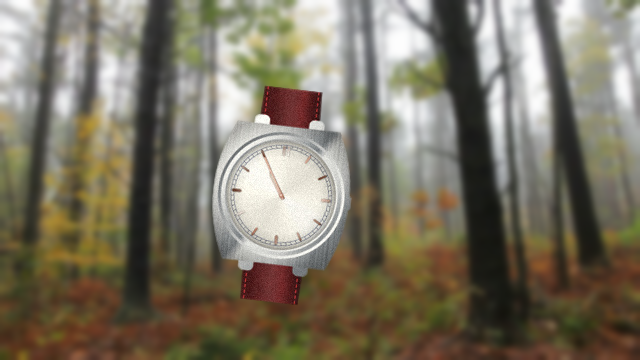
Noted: 10,55
